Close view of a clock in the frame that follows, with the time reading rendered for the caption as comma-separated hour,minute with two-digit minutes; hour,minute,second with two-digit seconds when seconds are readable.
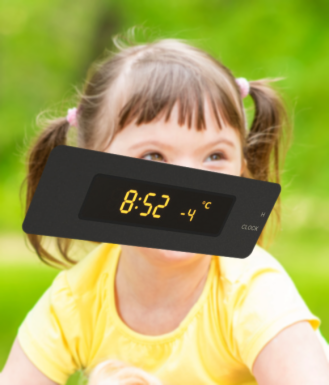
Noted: 8,52
